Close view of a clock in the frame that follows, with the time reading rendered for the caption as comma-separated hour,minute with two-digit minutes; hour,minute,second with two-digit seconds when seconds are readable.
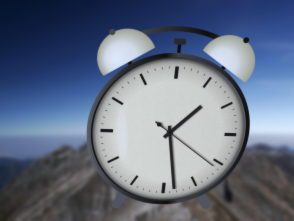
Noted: 1,28,21
